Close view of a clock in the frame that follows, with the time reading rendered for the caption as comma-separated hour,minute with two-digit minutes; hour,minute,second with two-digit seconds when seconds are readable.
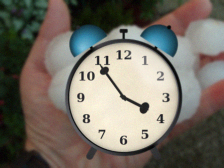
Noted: 3,54
